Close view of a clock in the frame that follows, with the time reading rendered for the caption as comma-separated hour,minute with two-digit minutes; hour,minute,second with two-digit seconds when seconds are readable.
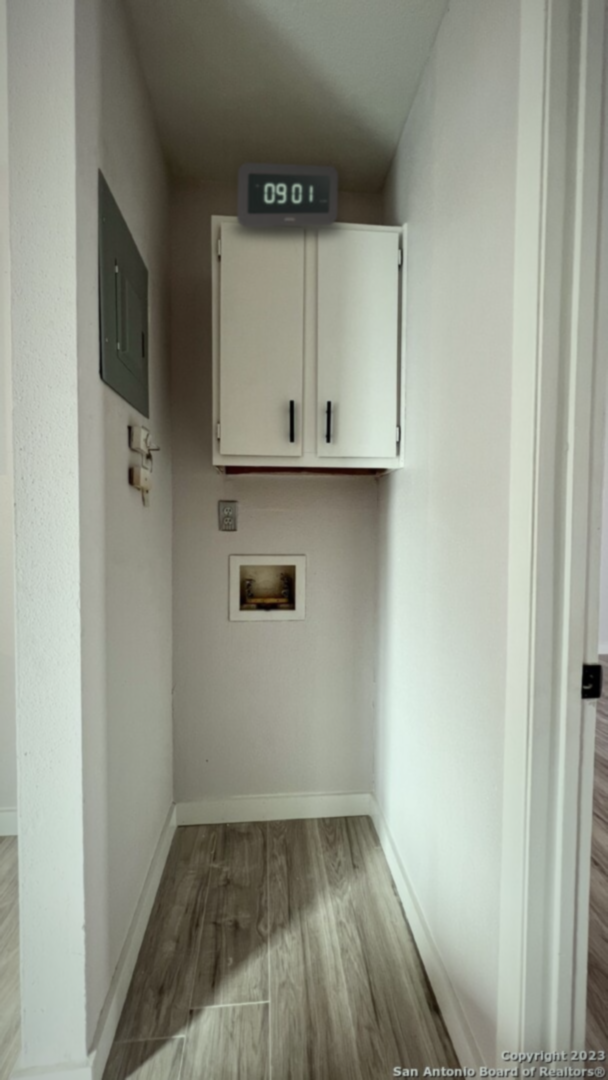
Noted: 9,01
